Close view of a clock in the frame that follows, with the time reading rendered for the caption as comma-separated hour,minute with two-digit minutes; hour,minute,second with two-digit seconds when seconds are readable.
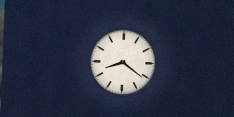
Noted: 8,21
